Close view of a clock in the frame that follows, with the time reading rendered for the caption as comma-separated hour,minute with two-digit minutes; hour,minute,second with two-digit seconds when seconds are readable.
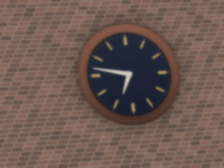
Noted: 6,47
